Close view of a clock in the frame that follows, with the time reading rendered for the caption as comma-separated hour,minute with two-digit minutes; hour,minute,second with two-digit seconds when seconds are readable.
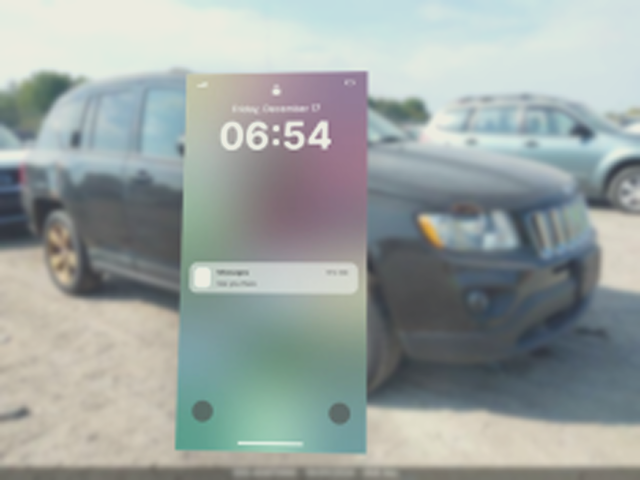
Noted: 6,54
